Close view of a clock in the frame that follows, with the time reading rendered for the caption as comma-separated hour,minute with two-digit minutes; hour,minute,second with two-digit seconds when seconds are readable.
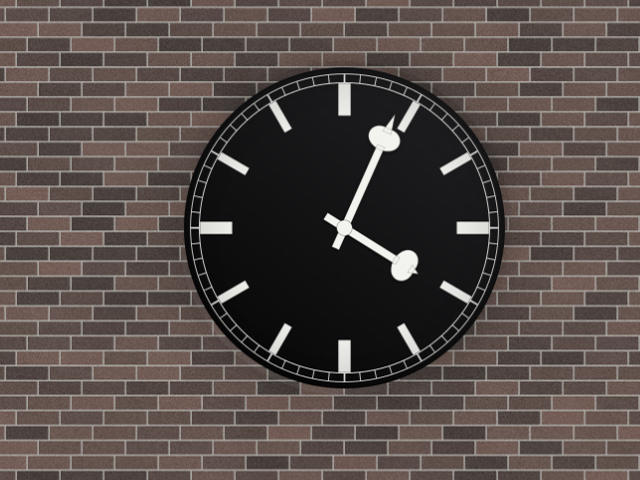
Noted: 4,04
